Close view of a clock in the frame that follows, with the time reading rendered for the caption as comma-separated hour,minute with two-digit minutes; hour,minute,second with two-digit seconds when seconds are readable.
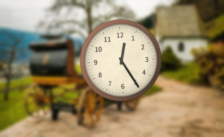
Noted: 12,25
